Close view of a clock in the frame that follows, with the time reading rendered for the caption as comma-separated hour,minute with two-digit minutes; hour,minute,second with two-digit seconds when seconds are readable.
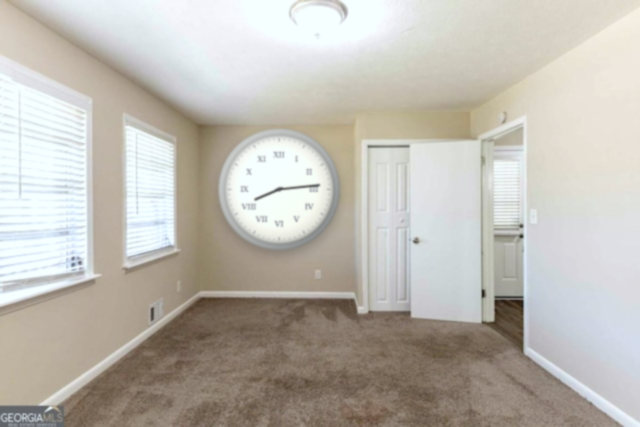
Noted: 8,14
